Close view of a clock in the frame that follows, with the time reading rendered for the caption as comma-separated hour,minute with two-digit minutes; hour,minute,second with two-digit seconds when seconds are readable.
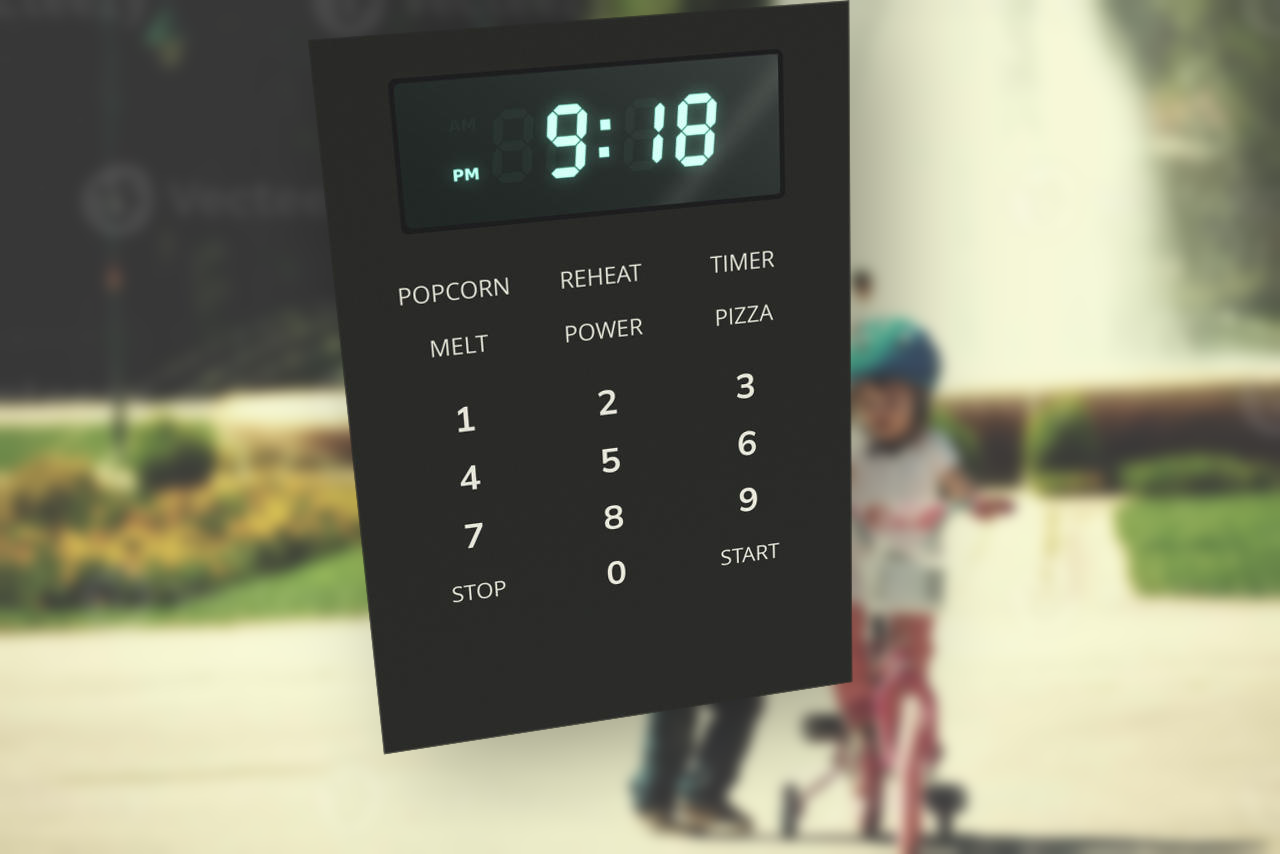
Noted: 9,18
